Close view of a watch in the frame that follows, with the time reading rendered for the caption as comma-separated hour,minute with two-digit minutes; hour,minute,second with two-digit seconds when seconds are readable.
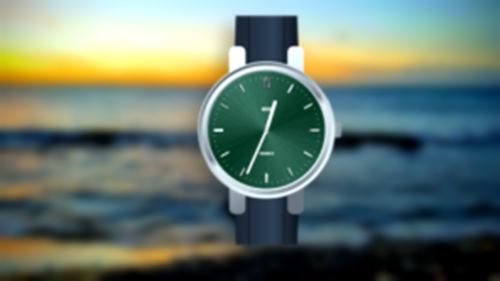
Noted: 12,34
